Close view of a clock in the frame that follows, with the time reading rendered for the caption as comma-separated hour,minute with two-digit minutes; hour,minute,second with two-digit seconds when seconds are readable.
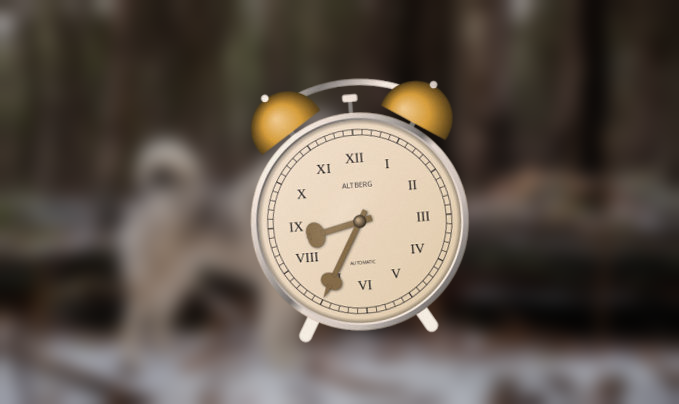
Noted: 8,35
